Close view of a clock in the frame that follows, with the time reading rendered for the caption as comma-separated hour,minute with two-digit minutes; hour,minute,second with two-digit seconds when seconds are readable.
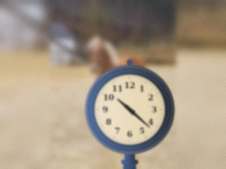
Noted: 10,22
